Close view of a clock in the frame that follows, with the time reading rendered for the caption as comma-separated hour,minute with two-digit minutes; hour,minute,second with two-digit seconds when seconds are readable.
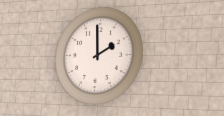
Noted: 1,59
